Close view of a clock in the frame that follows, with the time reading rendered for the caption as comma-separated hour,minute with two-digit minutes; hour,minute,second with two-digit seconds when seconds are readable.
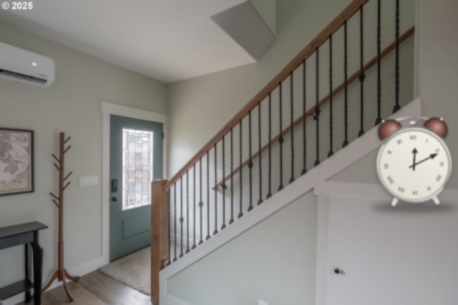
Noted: 12,11
